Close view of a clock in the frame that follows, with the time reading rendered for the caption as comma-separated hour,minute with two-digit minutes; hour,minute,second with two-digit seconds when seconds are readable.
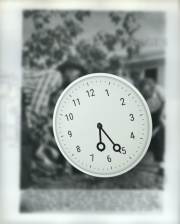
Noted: 6,26
